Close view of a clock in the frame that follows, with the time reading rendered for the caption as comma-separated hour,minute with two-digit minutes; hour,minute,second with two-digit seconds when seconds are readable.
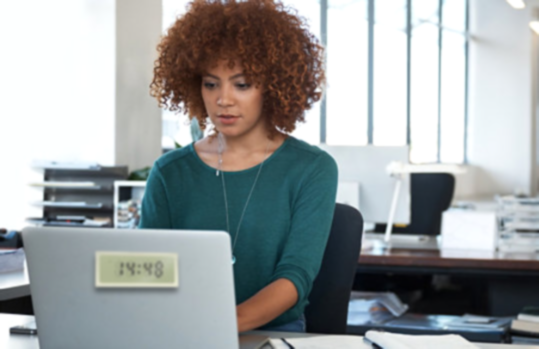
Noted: 14,48
